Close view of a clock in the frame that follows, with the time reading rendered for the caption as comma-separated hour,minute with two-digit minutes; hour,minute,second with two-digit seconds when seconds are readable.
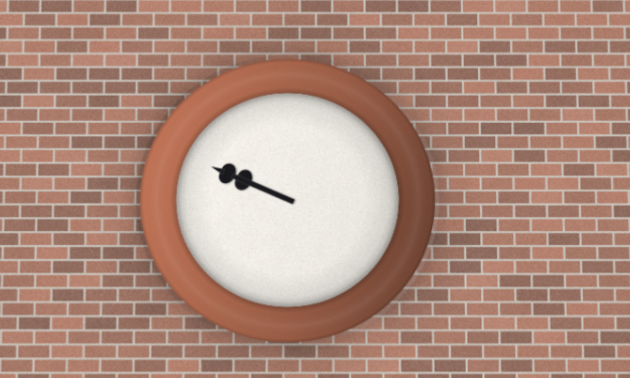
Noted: 9,49
